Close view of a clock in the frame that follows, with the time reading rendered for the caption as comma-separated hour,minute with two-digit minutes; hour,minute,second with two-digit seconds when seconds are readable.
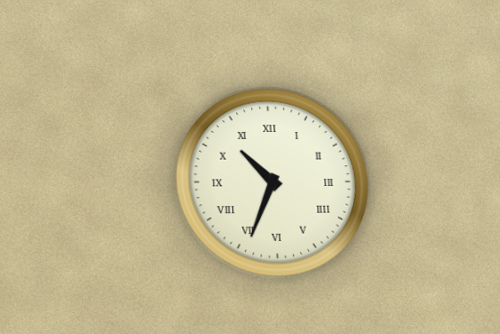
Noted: 10,34
